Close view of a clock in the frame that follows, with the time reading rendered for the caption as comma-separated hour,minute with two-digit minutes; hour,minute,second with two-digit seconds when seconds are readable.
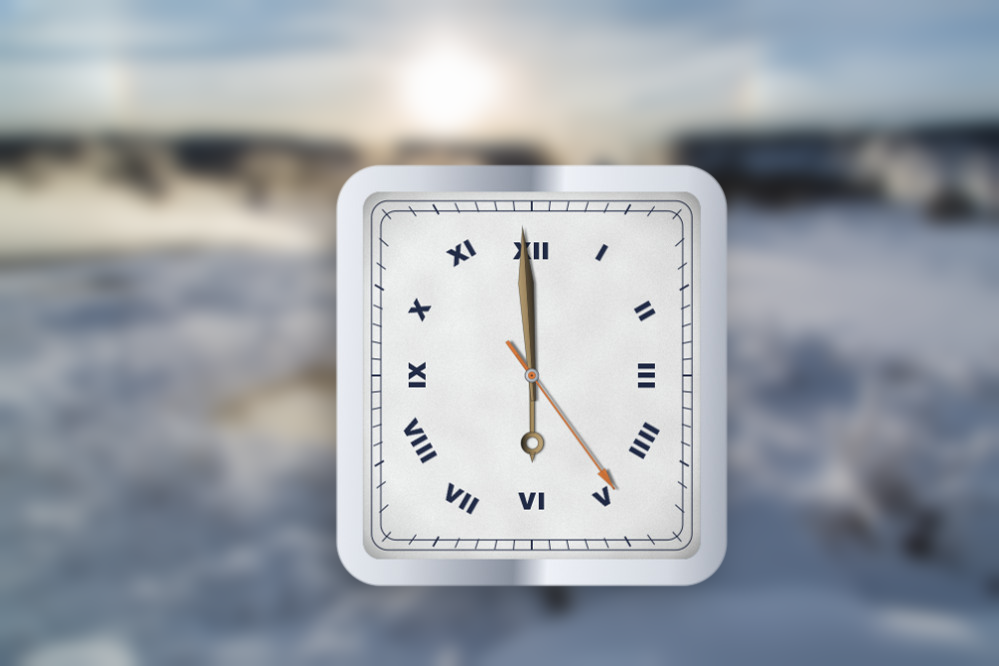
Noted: 5,59,24
